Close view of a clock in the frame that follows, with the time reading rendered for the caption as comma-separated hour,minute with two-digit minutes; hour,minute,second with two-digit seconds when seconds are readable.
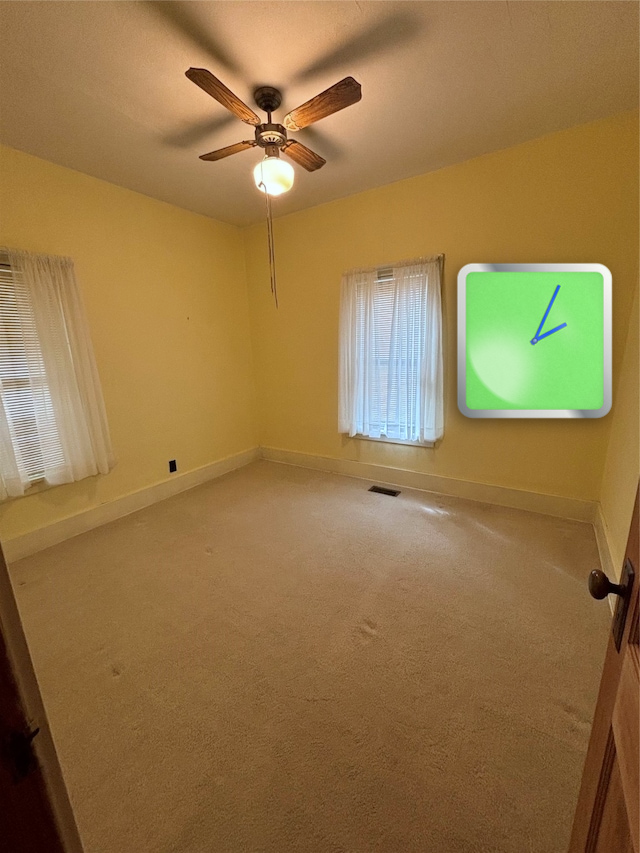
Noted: 2,04
